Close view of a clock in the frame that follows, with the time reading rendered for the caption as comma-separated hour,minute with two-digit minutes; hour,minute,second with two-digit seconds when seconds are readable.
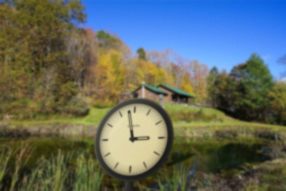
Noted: 2,58
